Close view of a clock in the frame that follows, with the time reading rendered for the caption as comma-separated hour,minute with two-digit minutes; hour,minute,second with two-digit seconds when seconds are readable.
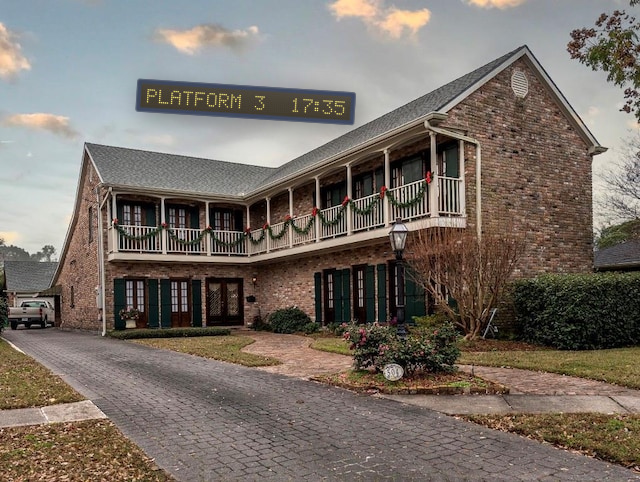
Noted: 17,35
